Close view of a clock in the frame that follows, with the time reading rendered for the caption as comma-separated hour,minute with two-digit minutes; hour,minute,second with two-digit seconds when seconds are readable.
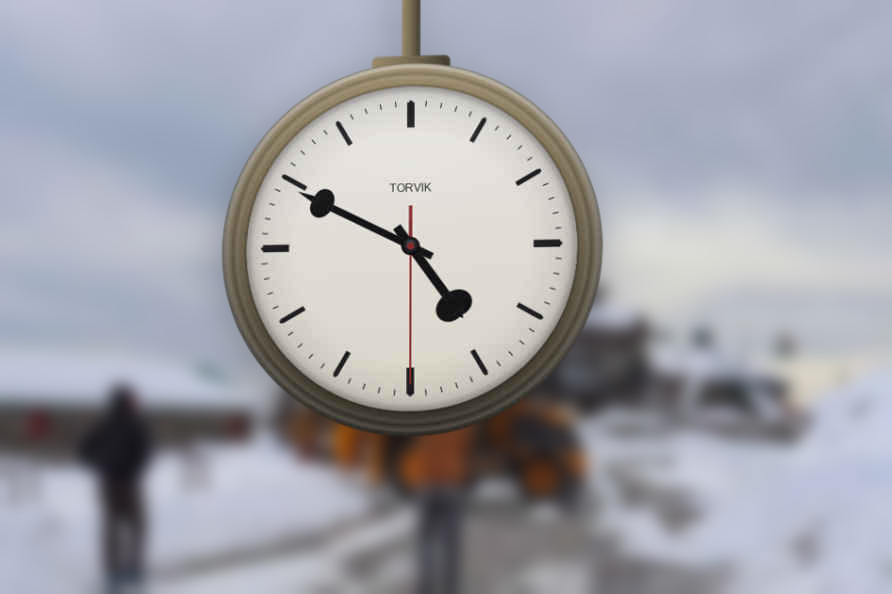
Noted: 4,49,30
